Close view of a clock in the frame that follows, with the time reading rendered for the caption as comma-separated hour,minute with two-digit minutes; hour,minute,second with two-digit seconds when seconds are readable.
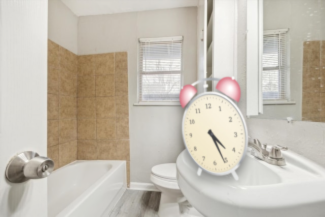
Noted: 4,26
